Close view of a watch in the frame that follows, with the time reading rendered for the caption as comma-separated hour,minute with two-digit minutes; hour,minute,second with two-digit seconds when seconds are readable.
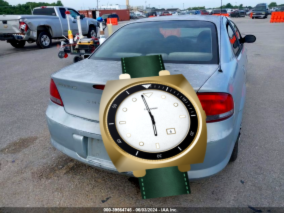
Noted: 5,58
